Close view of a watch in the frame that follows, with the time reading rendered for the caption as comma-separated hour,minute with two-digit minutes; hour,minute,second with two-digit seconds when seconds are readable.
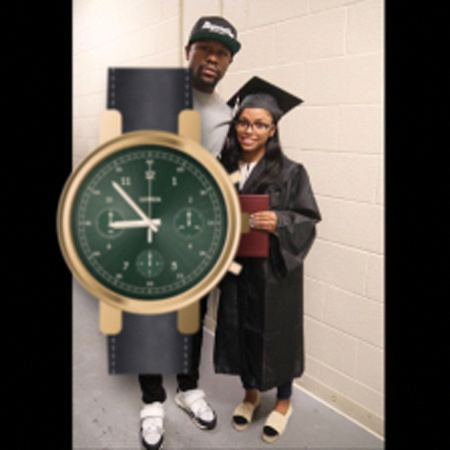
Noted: 8,53
